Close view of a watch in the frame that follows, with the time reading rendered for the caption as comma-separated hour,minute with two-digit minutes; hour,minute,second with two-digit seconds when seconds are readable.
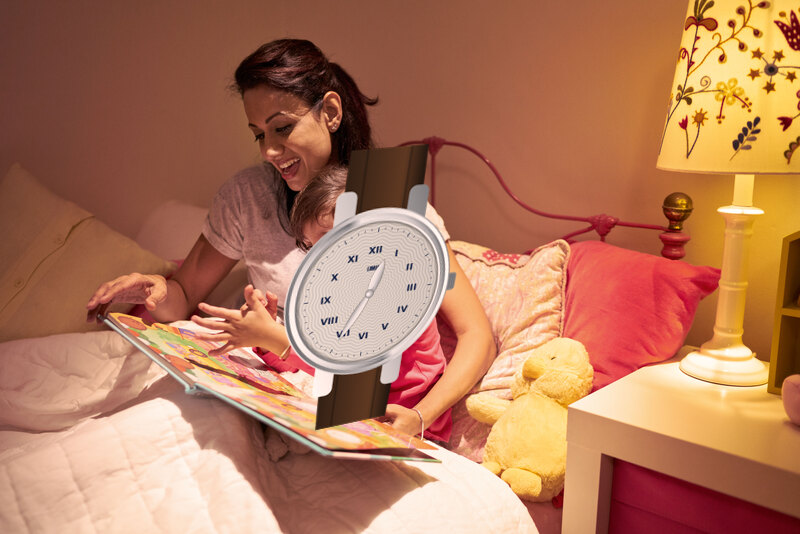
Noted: 12,35
